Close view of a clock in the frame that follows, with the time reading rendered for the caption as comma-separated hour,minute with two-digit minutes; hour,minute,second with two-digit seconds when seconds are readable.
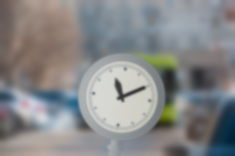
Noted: 11,10
